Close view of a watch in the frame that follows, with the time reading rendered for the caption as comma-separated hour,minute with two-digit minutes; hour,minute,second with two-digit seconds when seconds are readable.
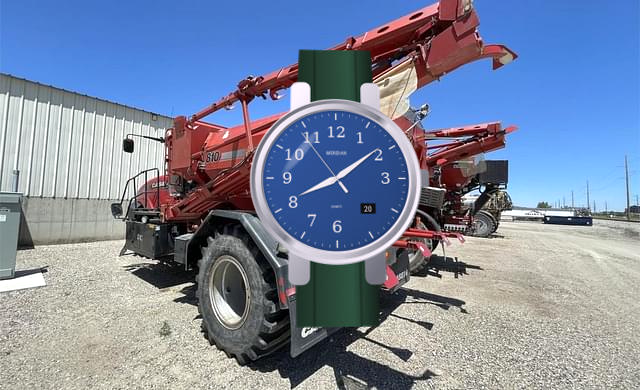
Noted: 8,08,54
